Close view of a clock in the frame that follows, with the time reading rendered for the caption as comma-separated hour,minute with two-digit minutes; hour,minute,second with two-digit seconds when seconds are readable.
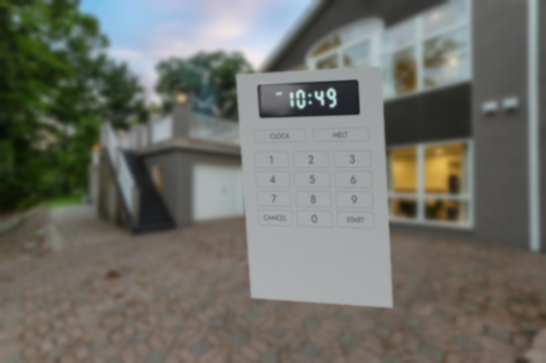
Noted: 10,49
